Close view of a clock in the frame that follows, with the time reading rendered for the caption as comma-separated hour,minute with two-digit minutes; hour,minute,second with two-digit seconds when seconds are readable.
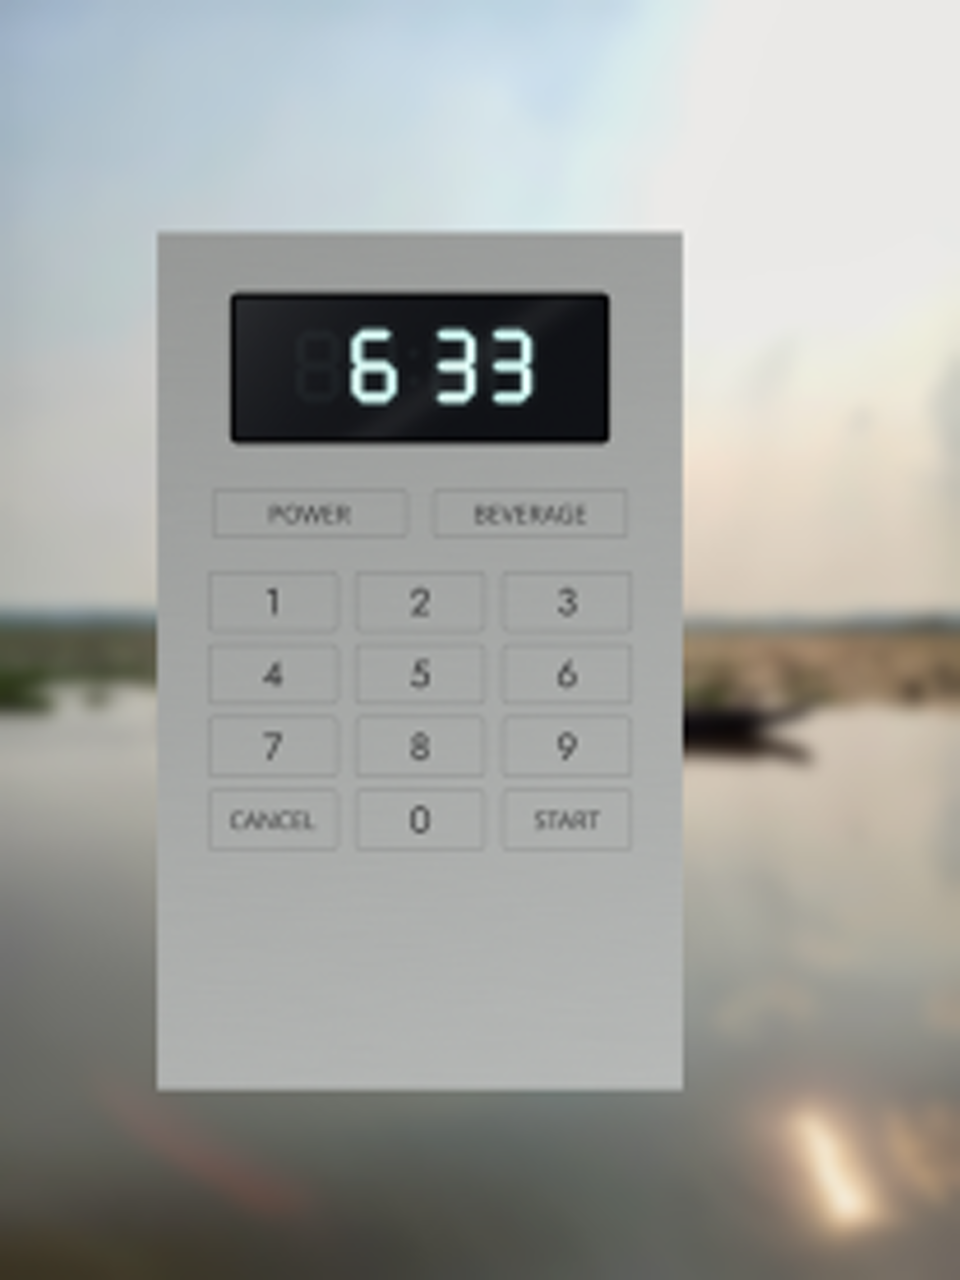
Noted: 6,33
